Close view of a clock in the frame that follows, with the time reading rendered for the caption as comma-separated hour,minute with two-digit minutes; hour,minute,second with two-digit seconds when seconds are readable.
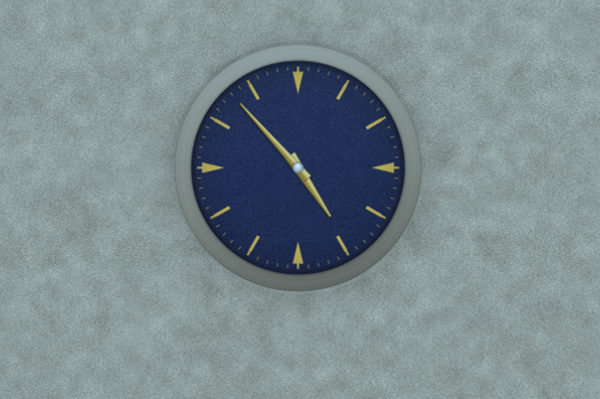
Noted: 4,53
